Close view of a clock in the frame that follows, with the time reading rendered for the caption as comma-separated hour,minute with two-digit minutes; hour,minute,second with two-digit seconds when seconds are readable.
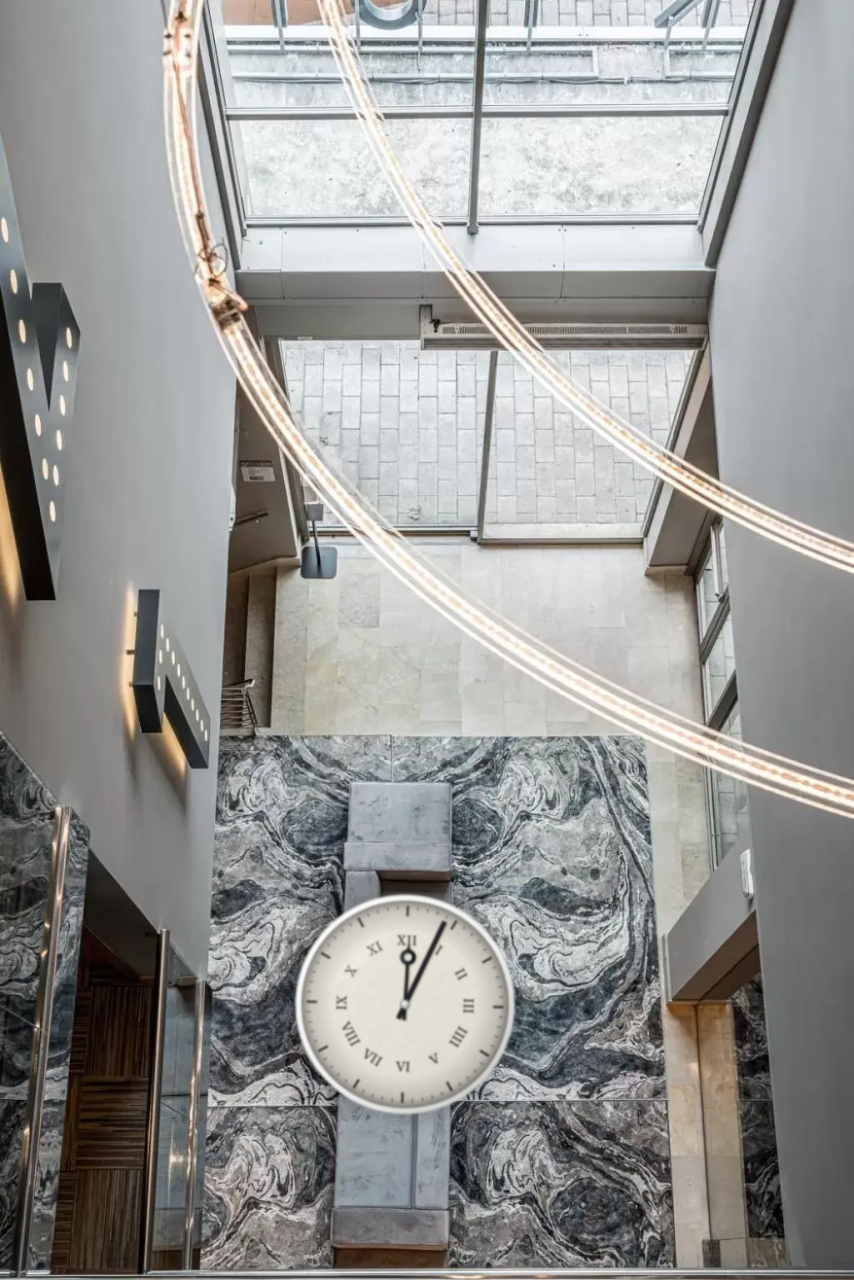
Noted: 12,04
